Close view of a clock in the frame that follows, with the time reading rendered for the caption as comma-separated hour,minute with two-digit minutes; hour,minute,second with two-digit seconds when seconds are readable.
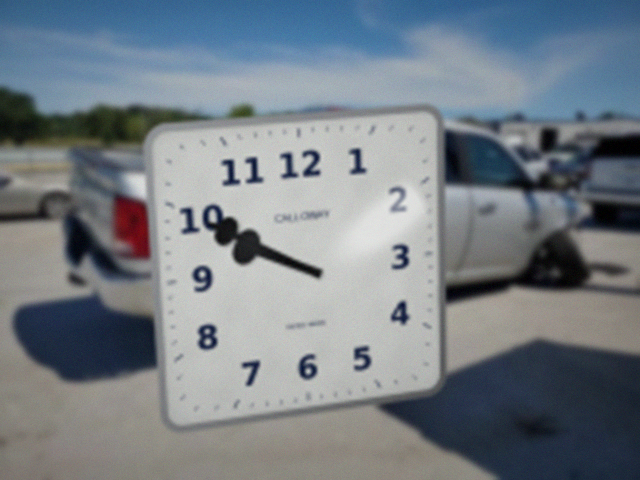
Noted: 9,50
